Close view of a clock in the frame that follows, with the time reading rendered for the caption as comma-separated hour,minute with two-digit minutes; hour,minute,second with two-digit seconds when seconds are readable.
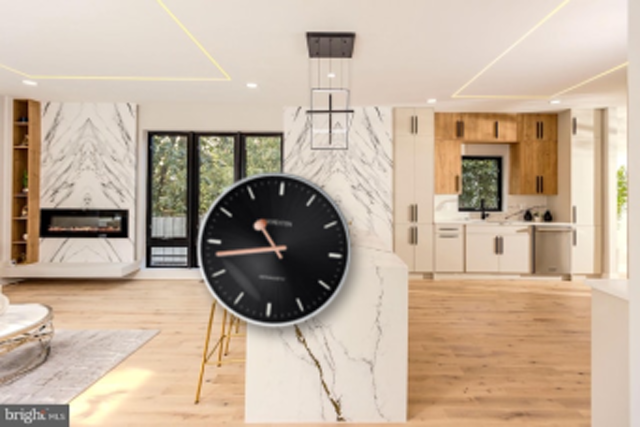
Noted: 10,43
